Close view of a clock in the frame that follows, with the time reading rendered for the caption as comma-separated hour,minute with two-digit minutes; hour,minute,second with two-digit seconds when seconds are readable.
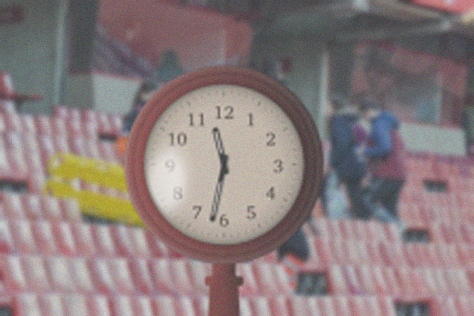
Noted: 11,32
